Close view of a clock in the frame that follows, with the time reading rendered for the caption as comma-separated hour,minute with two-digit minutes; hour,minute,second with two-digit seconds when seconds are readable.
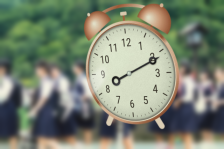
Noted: 8,11
